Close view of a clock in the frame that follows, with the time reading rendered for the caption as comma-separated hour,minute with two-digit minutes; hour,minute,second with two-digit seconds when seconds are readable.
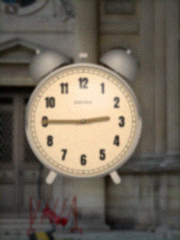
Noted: 2,45
